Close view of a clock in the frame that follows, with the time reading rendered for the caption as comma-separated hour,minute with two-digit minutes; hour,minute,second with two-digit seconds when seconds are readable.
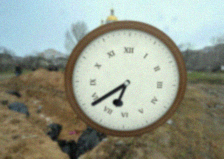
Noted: 6,39
